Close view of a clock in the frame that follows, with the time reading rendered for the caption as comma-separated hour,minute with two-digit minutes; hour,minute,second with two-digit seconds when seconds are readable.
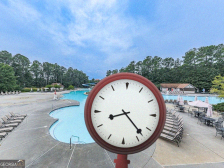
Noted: 8,23
